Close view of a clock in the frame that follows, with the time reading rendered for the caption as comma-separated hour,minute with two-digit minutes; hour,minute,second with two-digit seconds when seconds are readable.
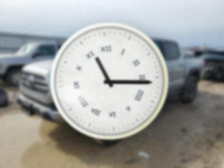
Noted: 11,16
